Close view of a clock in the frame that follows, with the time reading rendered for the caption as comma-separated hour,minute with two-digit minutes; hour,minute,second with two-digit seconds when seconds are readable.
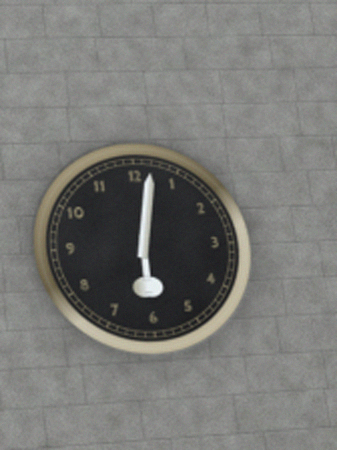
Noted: 6,02
